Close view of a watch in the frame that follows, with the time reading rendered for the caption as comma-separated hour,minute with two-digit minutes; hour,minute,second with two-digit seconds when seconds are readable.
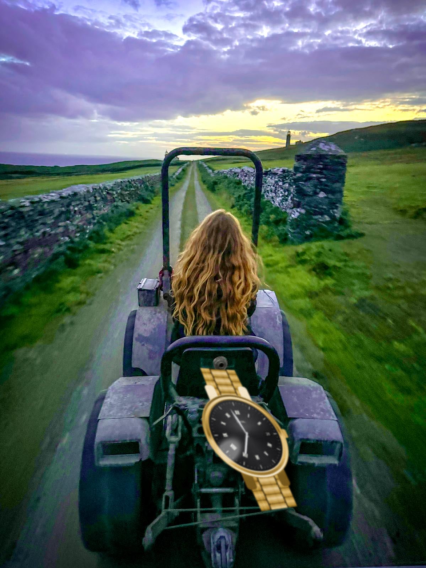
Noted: 6,58
